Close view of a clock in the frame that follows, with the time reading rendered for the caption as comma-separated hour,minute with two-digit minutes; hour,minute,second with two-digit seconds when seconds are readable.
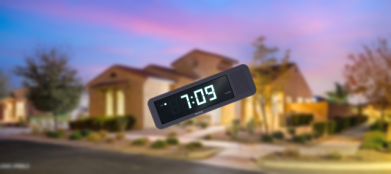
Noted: 7,09
